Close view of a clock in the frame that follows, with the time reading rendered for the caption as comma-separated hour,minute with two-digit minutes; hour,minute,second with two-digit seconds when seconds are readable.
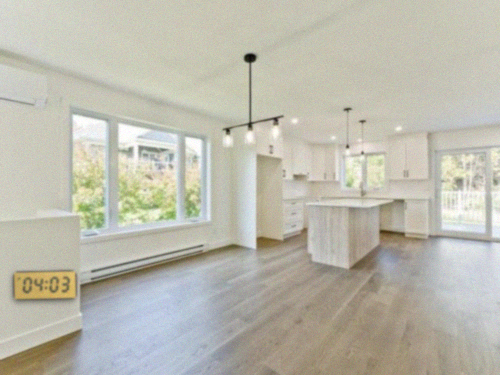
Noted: 4,03
